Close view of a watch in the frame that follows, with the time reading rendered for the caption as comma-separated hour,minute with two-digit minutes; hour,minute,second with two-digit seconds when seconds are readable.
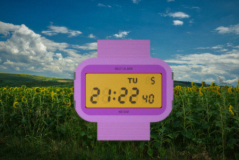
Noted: 21,22,40
